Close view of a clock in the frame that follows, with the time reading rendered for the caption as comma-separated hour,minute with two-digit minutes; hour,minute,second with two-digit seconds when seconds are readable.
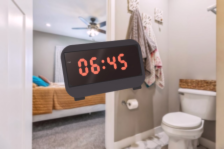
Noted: 6,45
